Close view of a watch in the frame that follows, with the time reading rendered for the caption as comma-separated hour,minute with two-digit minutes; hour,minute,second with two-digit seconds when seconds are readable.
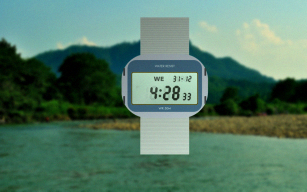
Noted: 4,28,33
